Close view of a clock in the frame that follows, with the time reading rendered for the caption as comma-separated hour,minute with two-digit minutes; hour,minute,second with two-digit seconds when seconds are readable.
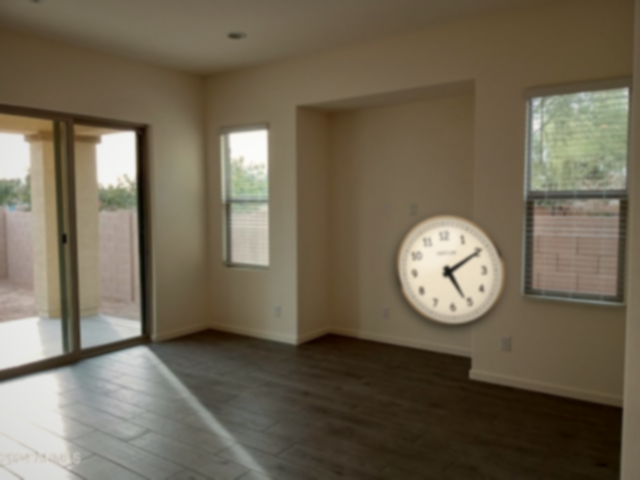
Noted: 5,10
